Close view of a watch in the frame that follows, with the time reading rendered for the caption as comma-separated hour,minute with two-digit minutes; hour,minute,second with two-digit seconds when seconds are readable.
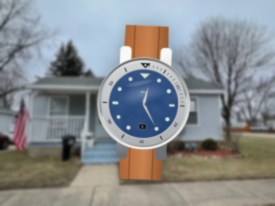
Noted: 12,25
